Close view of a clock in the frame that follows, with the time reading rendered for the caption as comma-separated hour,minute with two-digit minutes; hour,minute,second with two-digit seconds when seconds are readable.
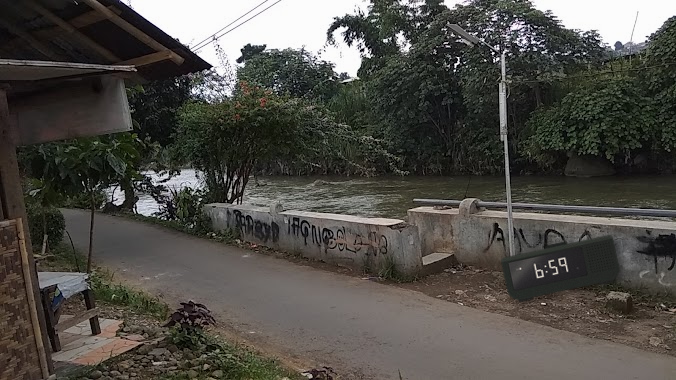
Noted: 6,59
